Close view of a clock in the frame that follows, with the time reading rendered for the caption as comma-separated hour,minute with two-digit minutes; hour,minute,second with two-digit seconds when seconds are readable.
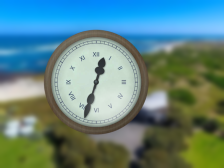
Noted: 12,33
